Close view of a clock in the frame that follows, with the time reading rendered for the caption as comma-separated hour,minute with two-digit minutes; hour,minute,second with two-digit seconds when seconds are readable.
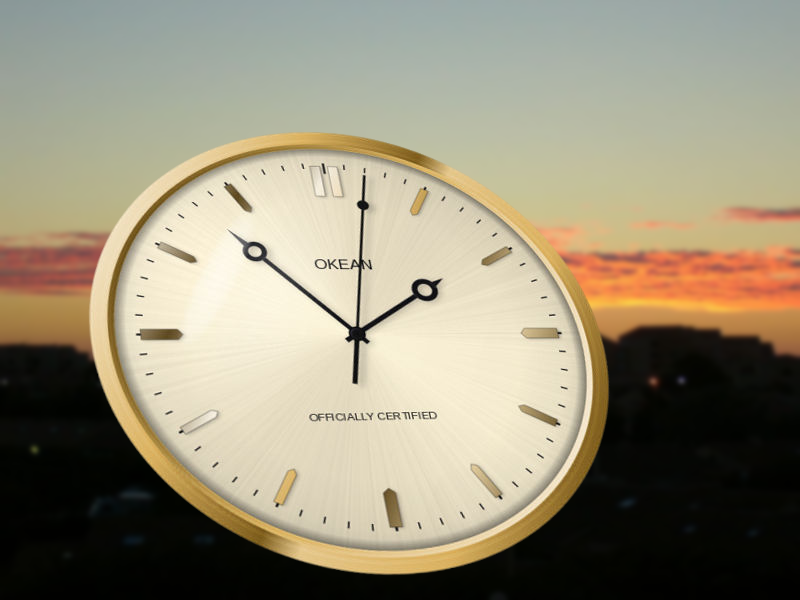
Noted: 1,53,02
